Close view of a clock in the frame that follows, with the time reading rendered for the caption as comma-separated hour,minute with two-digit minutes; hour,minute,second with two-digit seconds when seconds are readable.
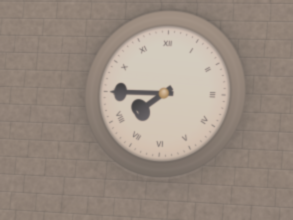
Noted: 7,45
